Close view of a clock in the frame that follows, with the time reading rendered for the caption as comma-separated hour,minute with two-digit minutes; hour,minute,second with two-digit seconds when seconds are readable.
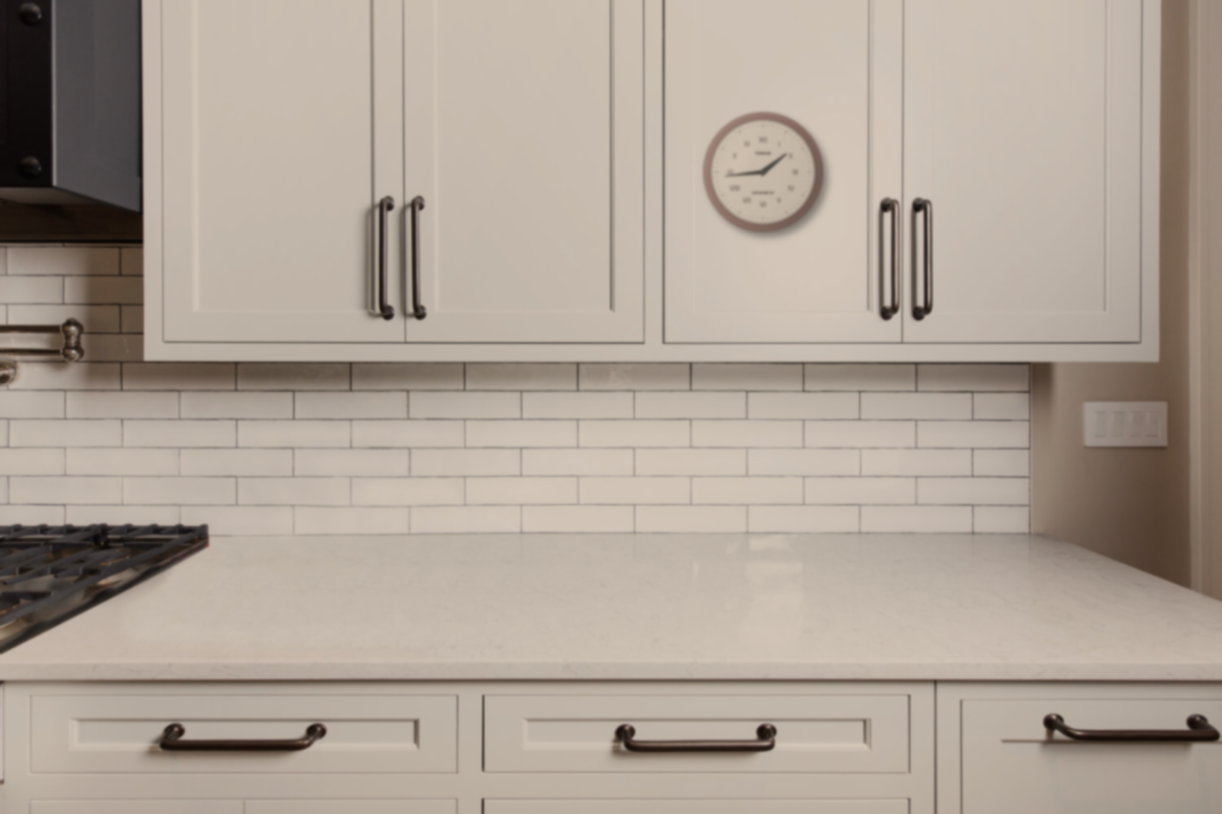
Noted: 1,44
